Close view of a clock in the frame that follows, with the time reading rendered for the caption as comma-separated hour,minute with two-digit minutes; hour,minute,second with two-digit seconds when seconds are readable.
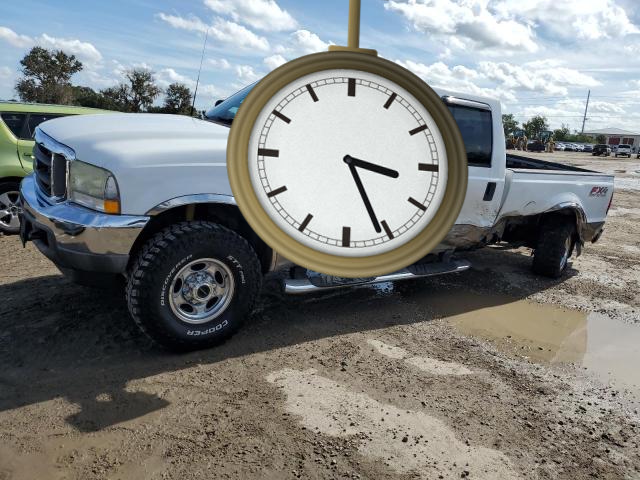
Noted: 3,26
